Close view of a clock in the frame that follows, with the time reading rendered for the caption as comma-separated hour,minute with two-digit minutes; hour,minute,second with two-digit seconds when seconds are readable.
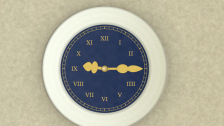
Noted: 9,15
